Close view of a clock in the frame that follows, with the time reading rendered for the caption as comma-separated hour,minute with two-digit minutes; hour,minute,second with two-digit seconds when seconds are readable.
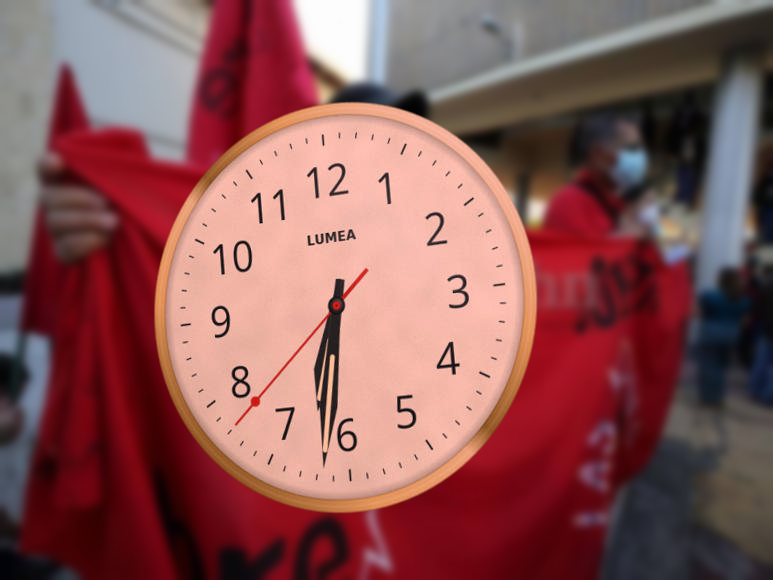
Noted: 6,31,38
